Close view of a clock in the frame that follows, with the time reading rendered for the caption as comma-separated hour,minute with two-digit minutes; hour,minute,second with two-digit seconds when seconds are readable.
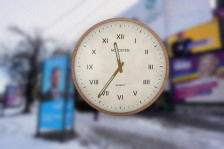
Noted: 11,36
